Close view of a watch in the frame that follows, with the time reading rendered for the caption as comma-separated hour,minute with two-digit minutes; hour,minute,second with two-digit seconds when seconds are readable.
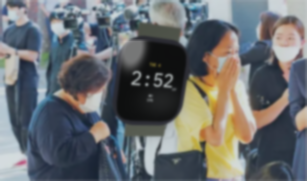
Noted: 2,52
